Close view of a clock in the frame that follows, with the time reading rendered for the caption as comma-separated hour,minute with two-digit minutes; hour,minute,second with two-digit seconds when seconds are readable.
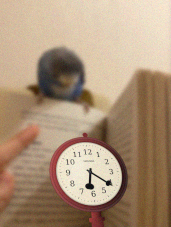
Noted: 6,21
